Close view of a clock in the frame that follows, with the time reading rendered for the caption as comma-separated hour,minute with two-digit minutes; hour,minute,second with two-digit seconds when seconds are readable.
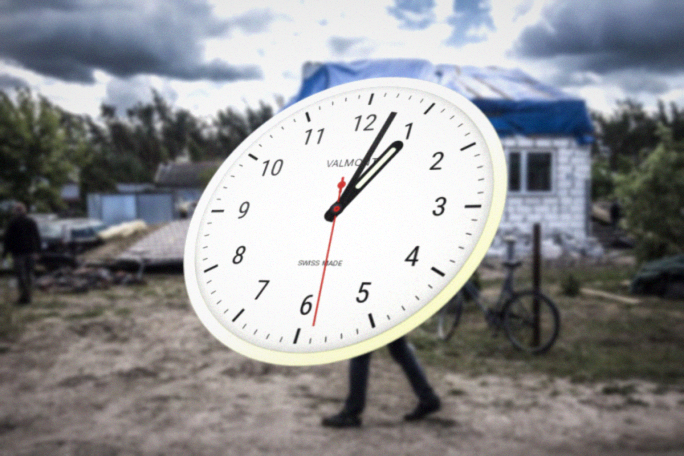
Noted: 1,02,29
